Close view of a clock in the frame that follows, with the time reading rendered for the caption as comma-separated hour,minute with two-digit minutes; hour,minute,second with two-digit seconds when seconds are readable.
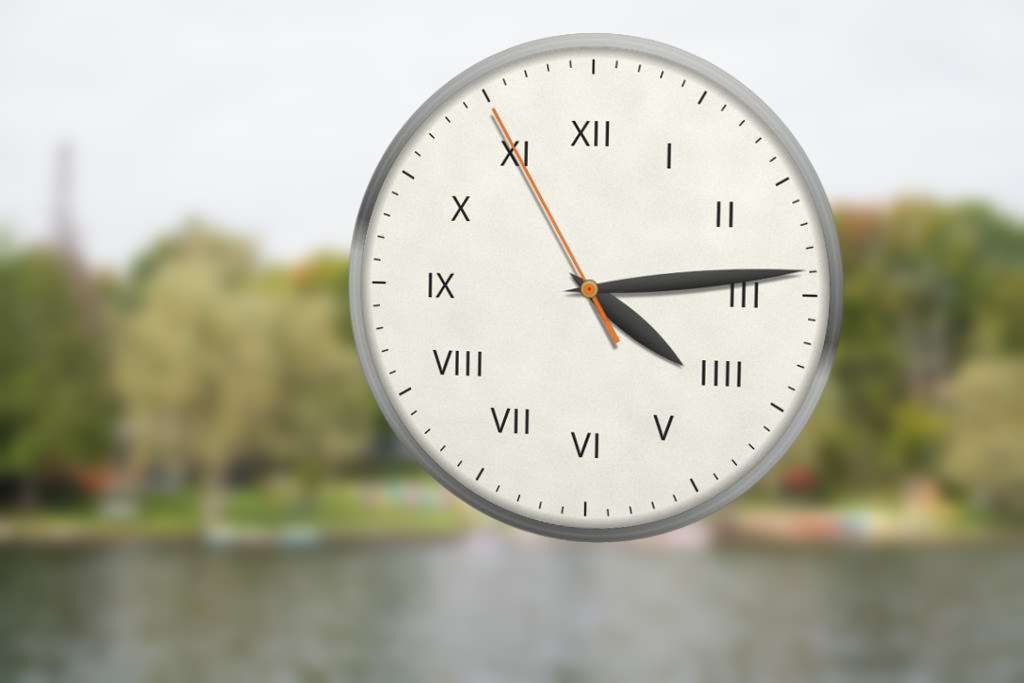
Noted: 4,13,55
